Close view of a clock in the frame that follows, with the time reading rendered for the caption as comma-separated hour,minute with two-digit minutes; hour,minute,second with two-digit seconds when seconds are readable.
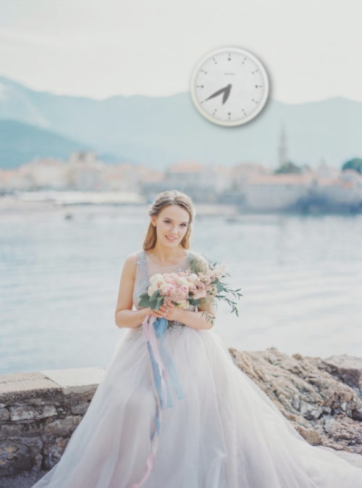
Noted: 6,40
